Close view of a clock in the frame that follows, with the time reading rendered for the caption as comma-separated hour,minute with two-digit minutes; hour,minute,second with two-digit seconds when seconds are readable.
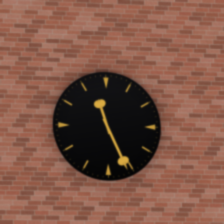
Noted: 11,26
